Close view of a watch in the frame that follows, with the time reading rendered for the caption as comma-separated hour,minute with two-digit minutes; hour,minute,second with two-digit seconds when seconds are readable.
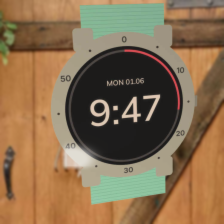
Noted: 9,47
